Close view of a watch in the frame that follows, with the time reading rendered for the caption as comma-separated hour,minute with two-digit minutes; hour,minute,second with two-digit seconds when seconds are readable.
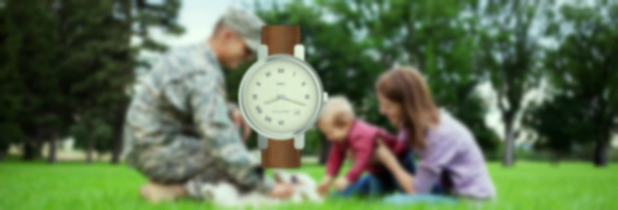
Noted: 8,18
